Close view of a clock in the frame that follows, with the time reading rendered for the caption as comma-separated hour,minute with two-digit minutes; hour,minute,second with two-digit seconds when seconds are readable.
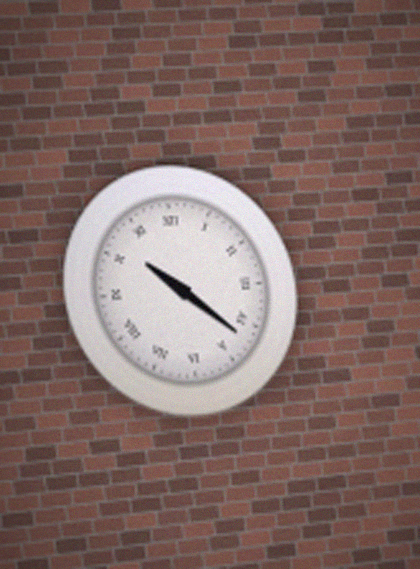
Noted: 10,22
